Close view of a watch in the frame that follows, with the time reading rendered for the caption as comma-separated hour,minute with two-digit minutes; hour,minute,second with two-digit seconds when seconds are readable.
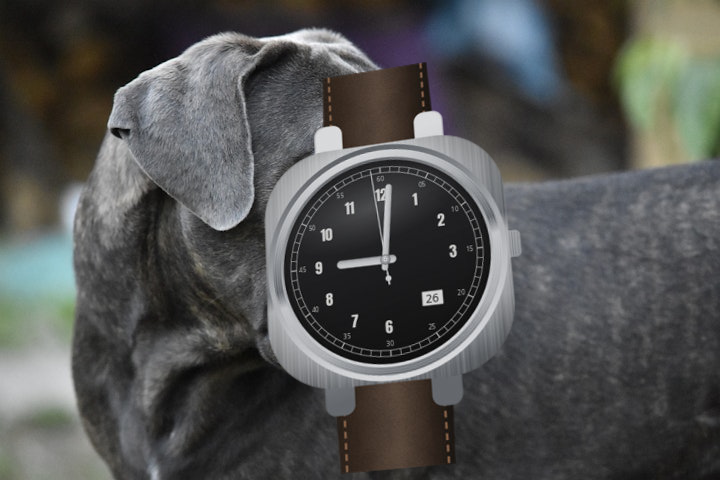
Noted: 9,00,59
